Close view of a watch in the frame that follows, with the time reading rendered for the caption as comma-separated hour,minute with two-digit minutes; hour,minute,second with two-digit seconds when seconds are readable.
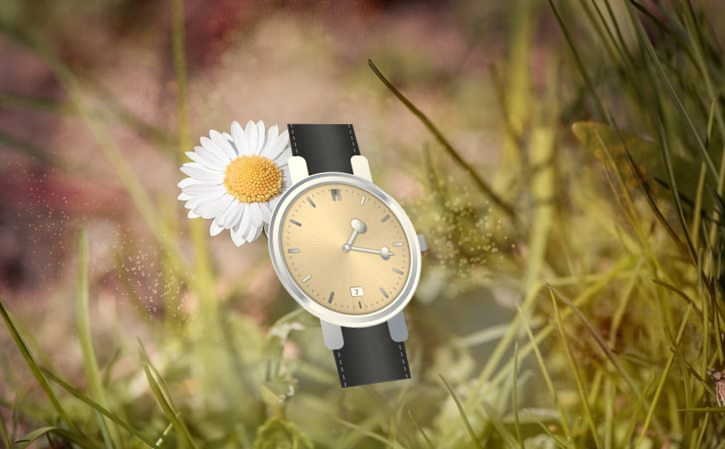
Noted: 1,17
